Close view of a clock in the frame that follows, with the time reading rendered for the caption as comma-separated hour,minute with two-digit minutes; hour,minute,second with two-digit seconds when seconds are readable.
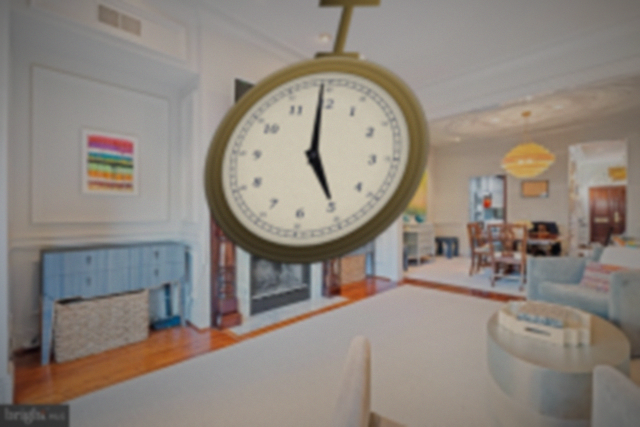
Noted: 4,59
